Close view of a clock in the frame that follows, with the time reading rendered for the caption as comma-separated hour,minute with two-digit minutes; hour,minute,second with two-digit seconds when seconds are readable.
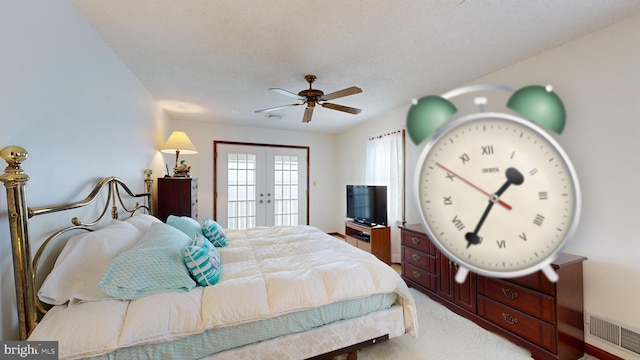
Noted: 1,35,51
